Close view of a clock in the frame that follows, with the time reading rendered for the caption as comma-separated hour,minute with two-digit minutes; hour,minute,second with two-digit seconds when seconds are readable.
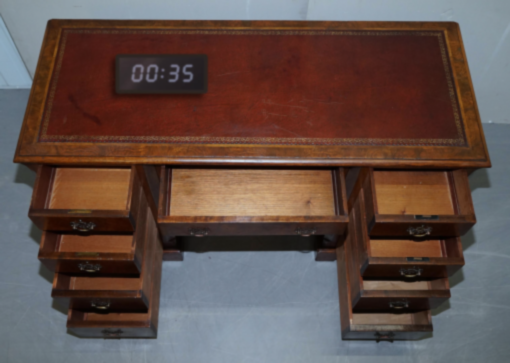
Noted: 0,35
